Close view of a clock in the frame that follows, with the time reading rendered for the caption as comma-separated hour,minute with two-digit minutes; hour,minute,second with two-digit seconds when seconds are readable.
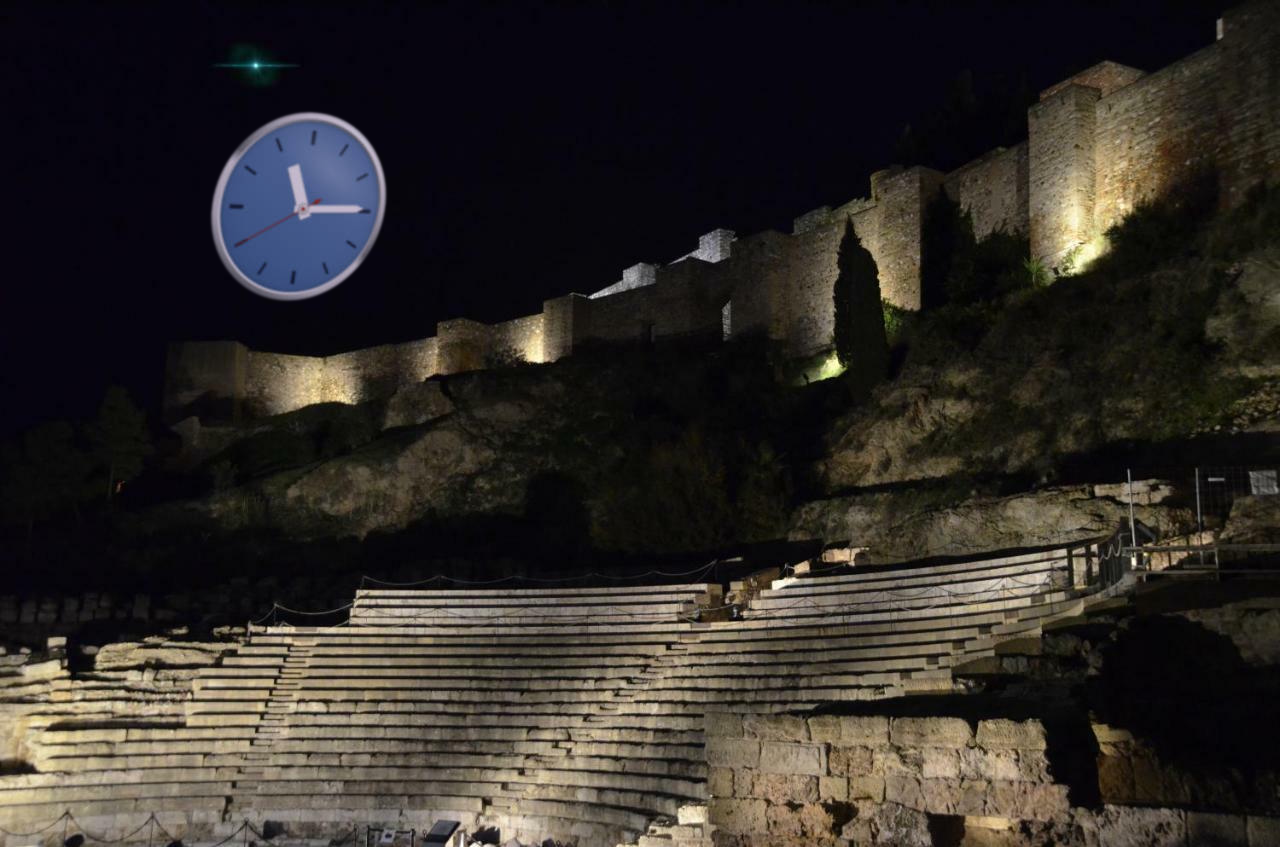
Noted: 11,14,40
